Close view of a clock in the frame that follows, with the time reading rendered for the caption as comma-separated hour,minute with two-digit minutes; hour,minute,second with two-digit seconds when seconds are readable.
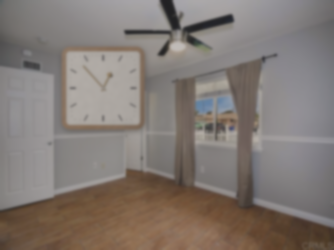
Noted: 12,53
